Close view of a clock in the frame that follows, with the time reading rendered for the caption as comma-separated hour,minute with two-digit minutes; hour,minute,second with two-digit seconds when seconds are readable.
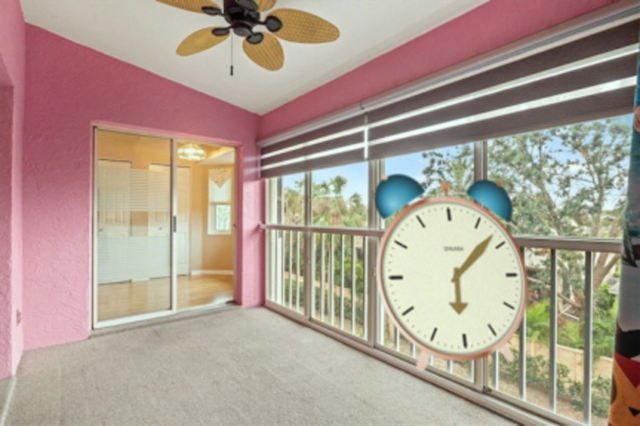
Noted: 6,08
